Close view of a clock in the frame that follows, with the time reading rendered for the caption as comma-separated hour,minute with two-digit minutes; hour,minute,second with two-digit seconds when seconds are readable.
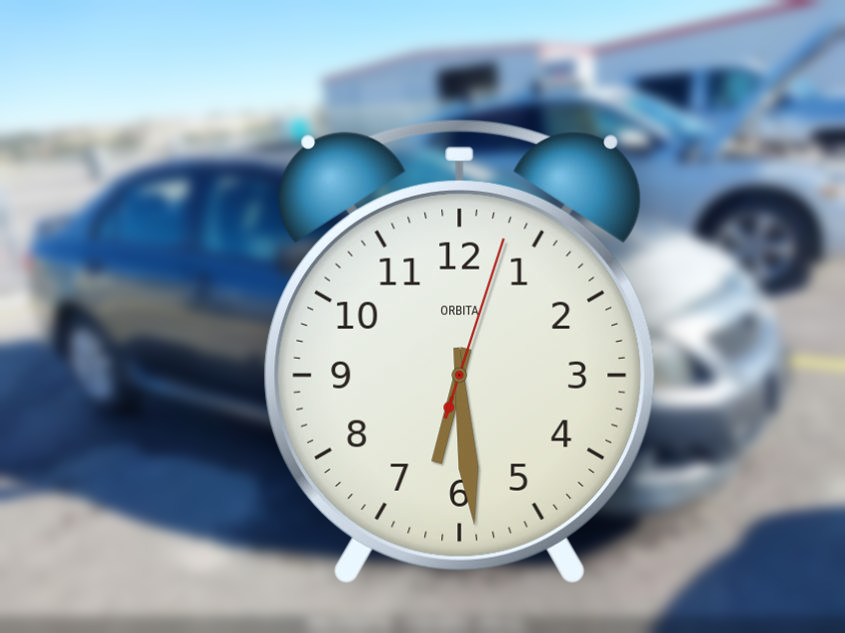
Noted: 6,29,03
